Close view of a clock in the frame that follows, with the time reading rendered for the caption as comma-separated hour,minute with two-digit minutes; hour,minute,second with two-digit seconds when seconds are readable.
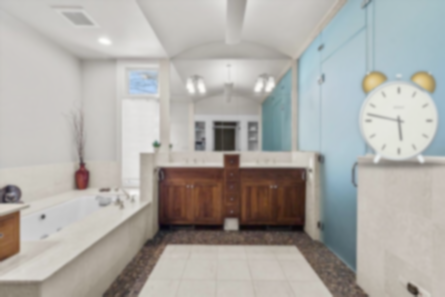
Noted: 5,47
